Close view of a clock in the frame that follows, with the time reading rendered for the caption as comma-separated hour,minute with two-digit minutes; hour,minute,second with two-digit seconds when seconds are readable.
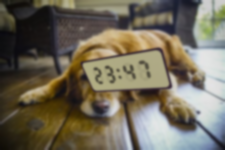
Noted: 23,47
